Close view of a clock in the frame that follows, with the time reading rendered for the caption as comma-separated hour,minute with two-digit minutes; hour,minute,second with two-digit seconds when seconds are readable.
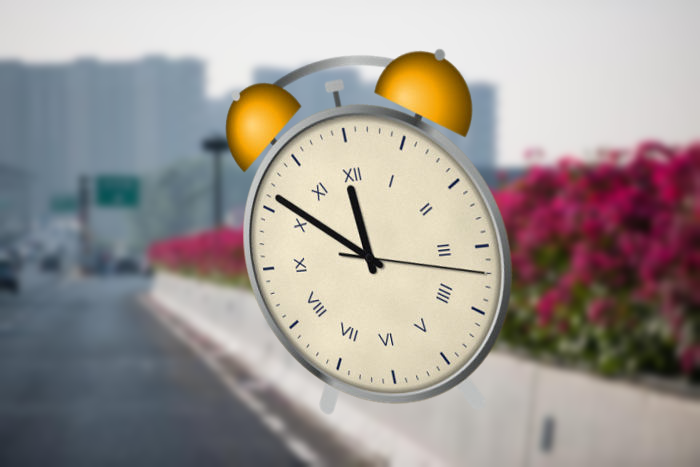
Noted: 11,51,17
